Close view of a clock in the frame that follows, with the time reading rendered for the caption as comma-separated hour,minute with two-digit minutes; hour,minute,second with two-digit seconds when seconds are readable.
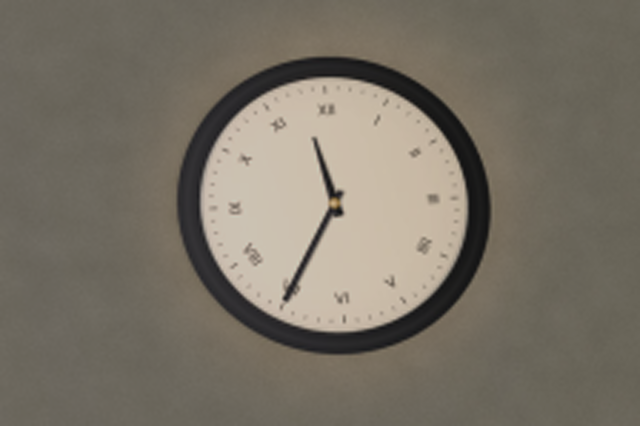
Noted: 11,35
